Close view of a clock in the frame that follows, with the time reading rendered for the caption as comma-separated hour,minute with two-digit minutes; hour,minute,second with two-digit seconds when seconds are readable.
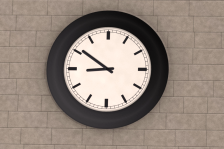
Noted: 8,51
